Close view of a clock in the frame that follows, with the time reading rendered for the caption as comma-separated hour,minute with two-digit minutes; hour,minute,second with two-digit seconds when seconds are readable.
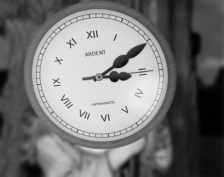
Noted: 3,10,15
